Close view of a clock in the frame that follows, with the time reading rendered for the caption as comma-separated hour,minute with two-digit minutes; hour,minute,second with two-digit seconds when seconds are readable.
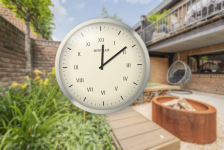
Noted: 12,09
